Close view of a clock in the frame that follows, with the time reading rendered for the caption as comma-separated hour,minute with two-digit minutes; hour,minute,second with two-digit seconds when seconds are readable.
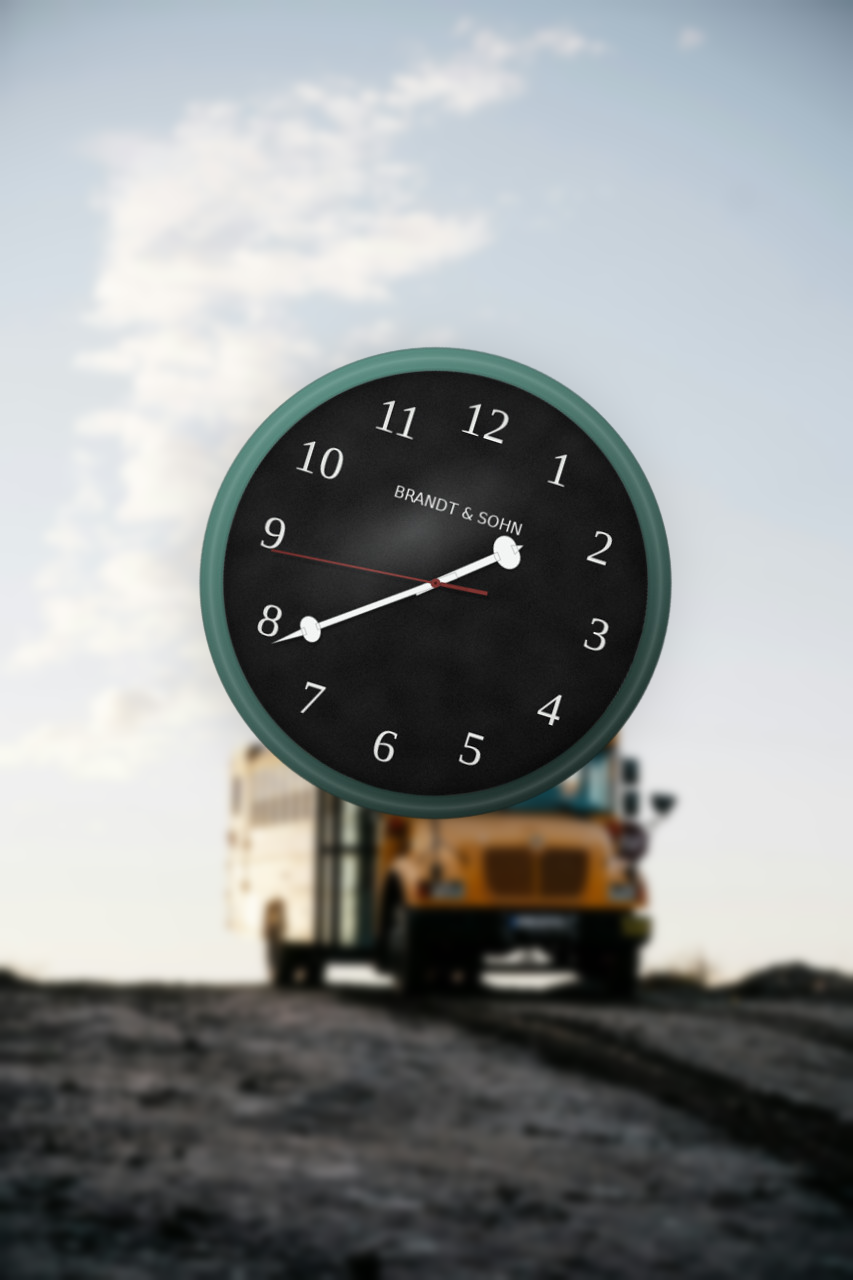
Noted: 1,38,44
